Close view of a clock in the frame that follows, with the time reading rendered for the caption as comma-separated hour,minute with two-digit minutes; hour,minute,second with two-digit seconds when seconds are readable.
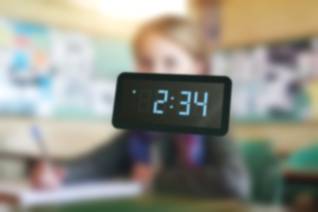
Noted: 2,34
